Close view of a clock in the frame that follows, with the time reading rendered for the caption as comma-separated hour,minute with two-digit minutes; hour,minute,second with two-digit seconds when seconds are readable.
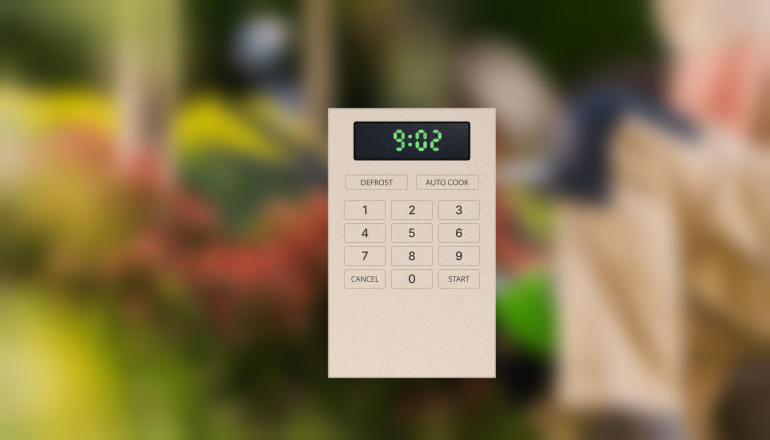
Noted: 9,02
